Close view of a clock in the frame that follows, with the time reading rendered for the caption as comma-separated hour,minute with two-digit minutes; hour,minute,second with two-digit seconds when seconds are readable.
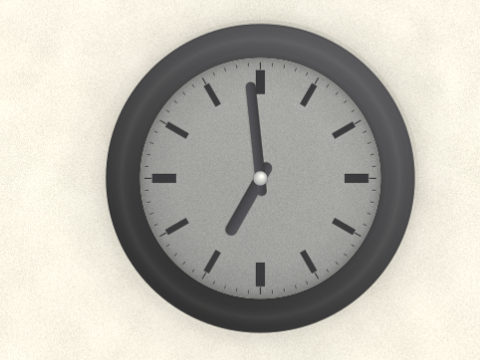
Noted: 6,59
